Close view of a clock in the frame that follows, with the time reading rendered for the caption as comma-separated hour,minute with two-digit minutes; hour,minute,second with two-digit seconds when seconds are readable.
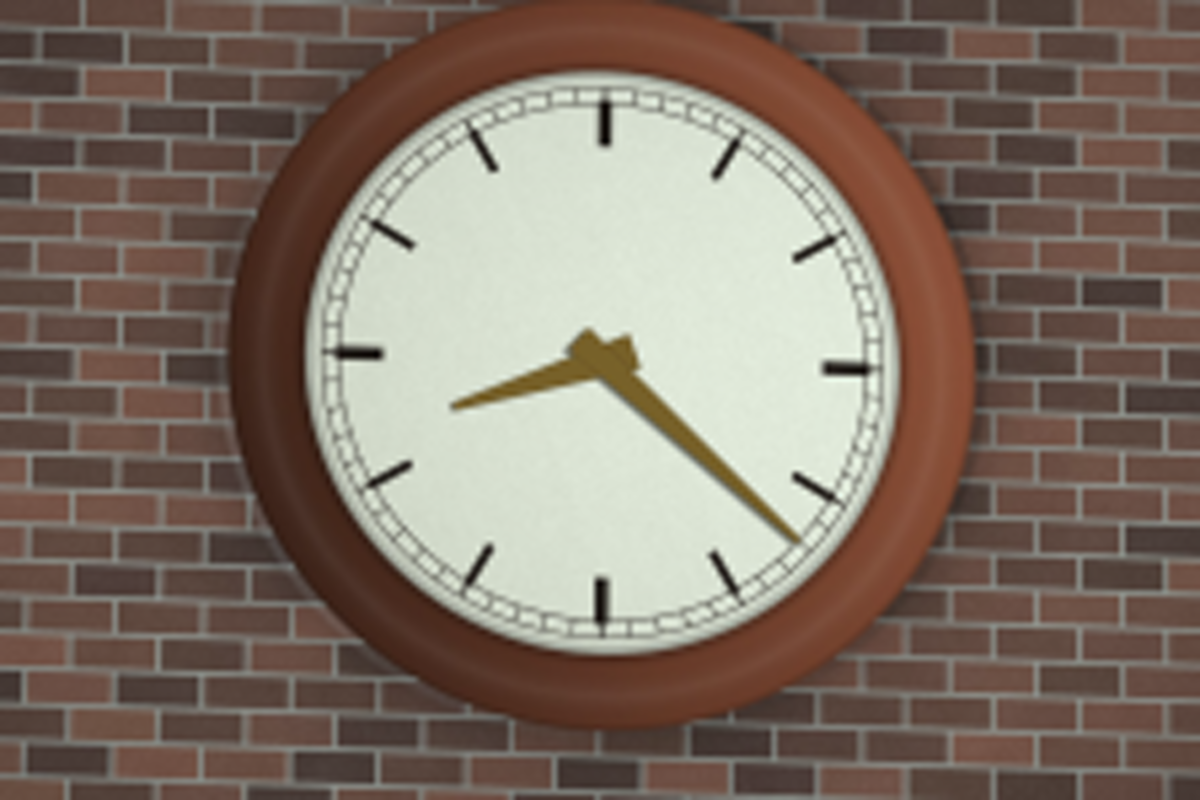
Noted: 8,22
